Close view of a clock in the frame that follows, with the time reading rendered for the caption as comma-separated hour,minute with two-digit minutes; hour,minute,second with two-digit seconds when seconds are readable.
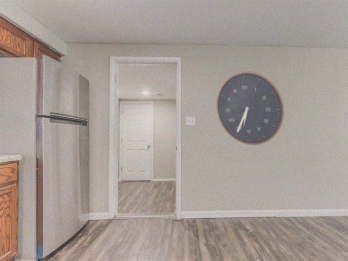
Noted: 6,35
